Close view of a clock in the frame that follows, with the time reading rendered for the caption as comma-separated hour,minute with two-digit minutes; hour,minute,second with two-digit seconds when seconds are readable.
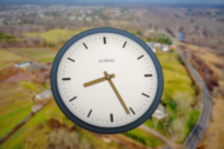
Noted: 8,26
